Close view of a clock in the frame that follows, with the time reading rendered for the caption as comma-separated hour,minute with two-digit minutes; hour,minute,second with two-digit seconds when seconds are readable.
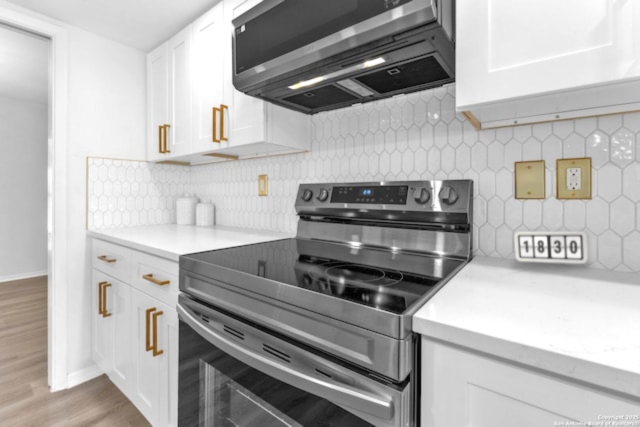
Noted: 18,30
